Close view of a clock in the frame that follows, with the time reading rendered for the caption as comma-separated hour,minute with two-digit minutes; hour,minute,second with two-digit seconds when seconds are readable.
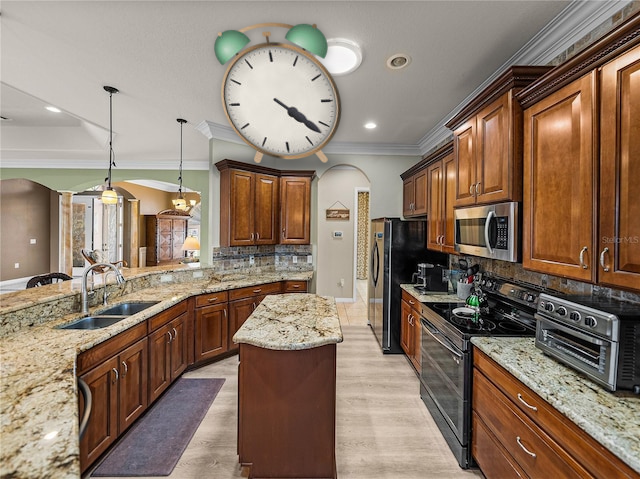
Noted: 4,22
